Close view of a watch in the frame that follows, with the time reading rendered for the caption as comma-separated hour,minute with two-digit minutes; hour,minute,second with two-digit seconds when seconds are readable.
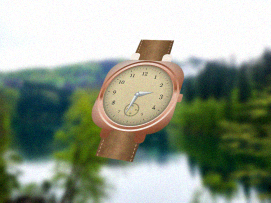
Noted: 2,32
